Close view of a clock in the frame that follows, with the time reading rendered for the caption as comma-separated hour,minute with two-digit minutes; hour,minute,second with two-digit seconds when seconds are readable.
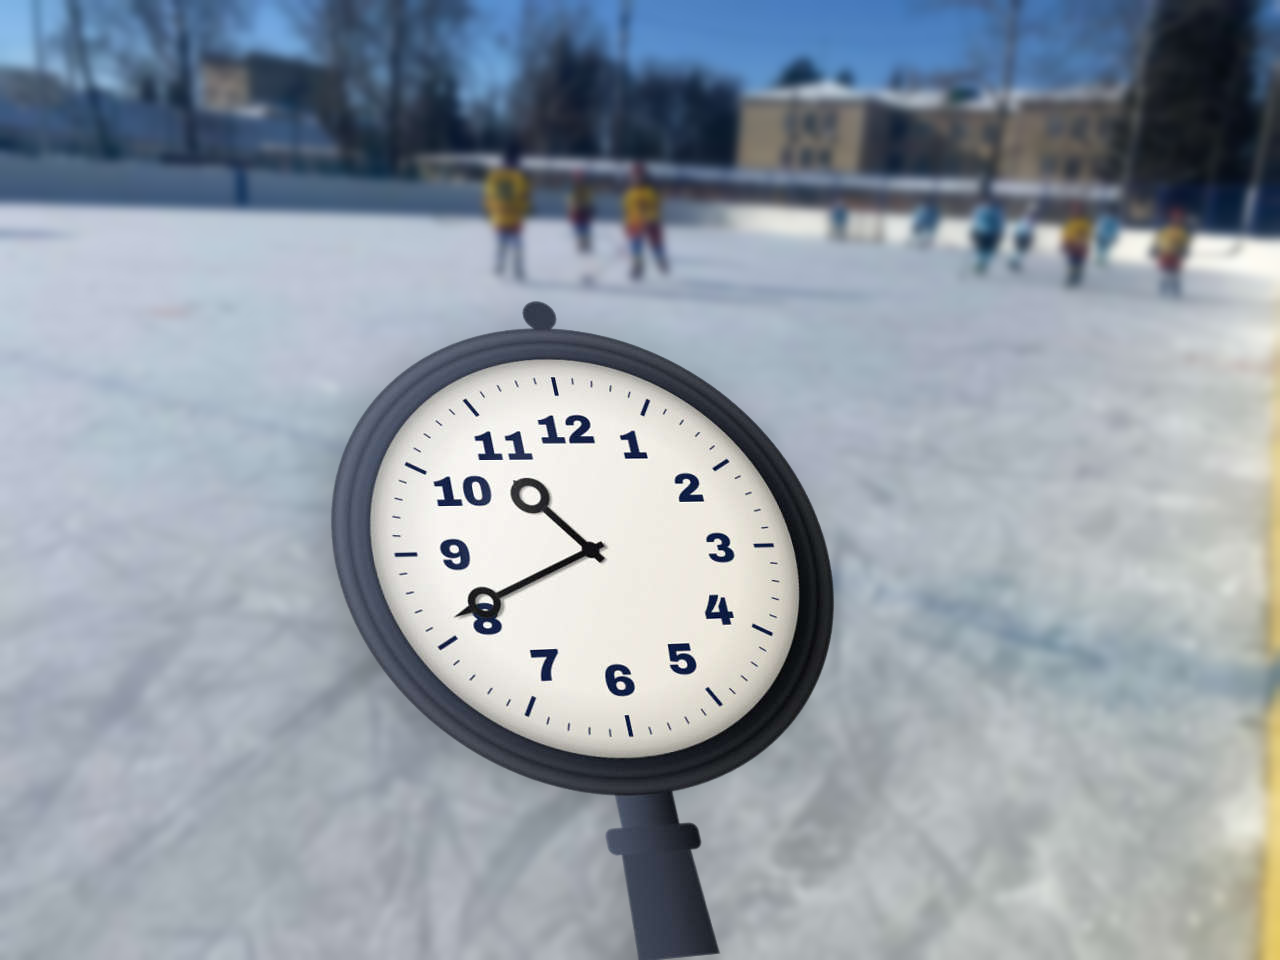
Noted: 10,41
